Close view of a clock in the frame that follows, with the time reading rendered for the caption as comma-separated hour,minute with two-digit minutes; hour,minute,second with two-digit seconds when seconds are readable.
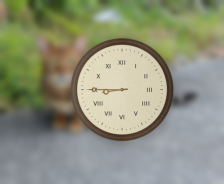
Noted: 8,45
